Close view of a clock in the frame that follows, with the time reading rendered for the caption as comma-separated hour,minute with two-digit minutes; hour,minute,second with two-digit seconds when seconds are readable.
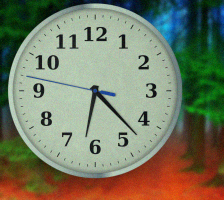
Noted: 6,22,47
